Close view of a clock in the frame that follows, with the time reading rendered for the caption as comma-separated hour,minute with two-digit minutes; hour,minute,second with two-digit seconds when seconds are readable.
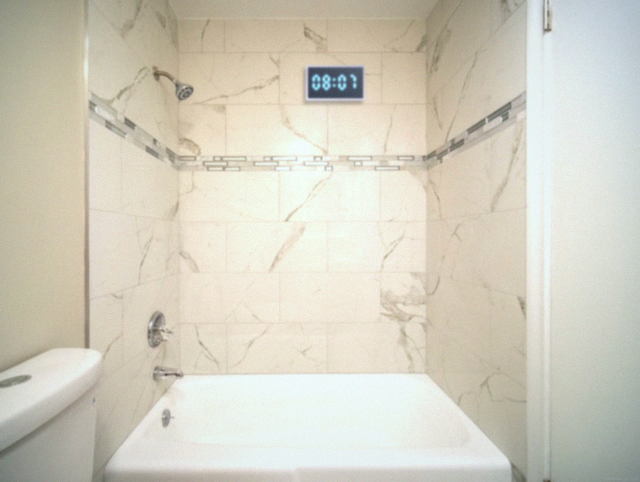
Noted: 8,07
